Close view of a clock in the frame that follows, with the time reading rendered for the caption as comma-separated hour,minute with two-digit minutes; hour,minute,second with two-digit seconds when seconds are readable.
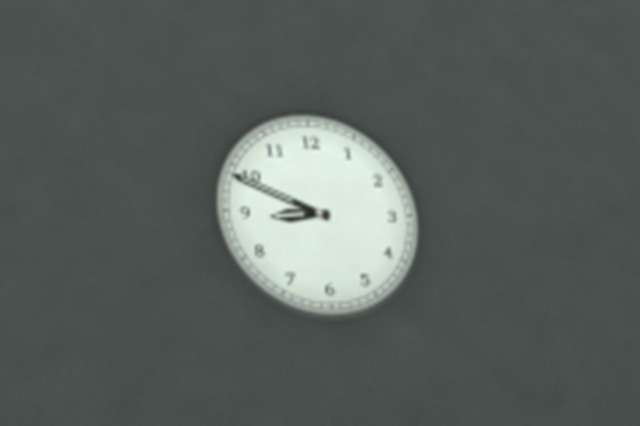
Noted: 8,49
